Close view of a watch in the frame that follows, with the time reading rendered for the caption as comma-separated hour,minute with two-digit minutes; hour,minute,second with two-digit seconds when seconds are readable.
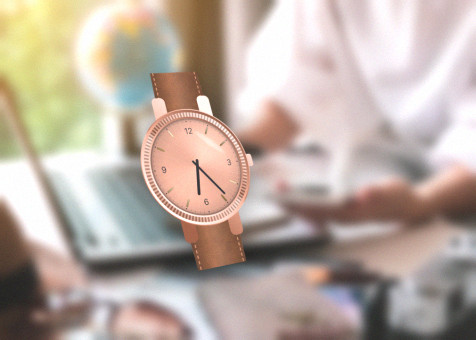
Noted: 6,24
